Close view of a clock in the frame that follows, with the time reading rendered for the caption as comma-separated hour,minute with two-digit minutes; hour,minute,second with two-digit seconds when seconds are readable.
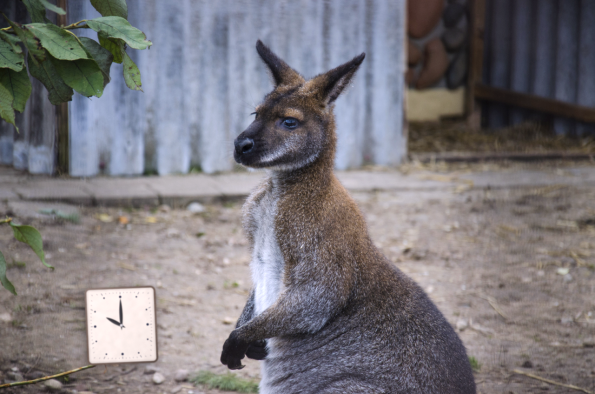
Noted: 10,00
